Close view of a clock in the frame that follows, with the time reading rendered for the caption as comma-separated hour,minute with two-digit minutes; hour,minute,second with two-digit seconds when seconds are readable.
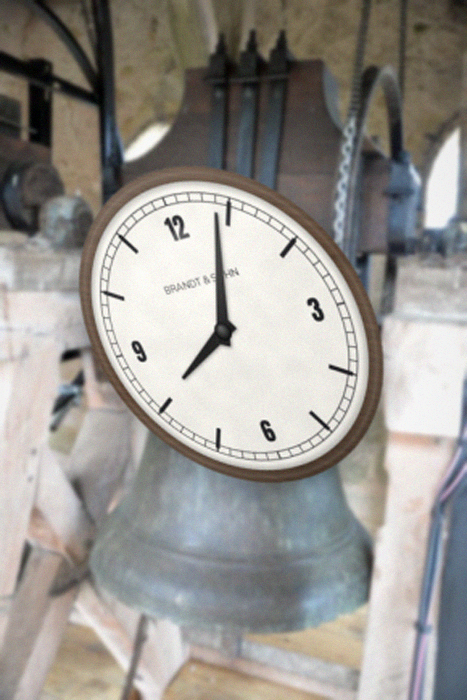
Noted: 8,04
